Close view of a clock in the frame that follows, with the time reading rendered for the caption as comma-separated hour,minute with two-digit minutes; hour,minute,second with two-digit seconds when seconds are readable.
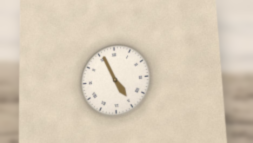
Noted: 4,56
